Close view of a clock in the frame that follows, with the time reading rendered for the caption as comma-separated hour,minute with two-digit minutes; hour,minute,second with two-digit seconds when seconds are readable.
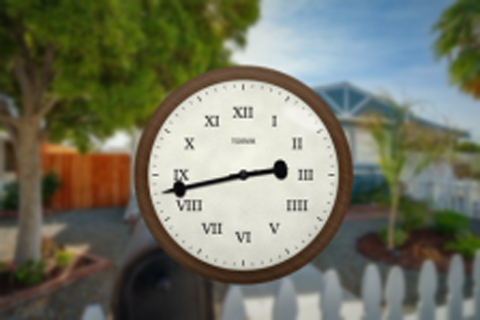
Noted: 2,43
